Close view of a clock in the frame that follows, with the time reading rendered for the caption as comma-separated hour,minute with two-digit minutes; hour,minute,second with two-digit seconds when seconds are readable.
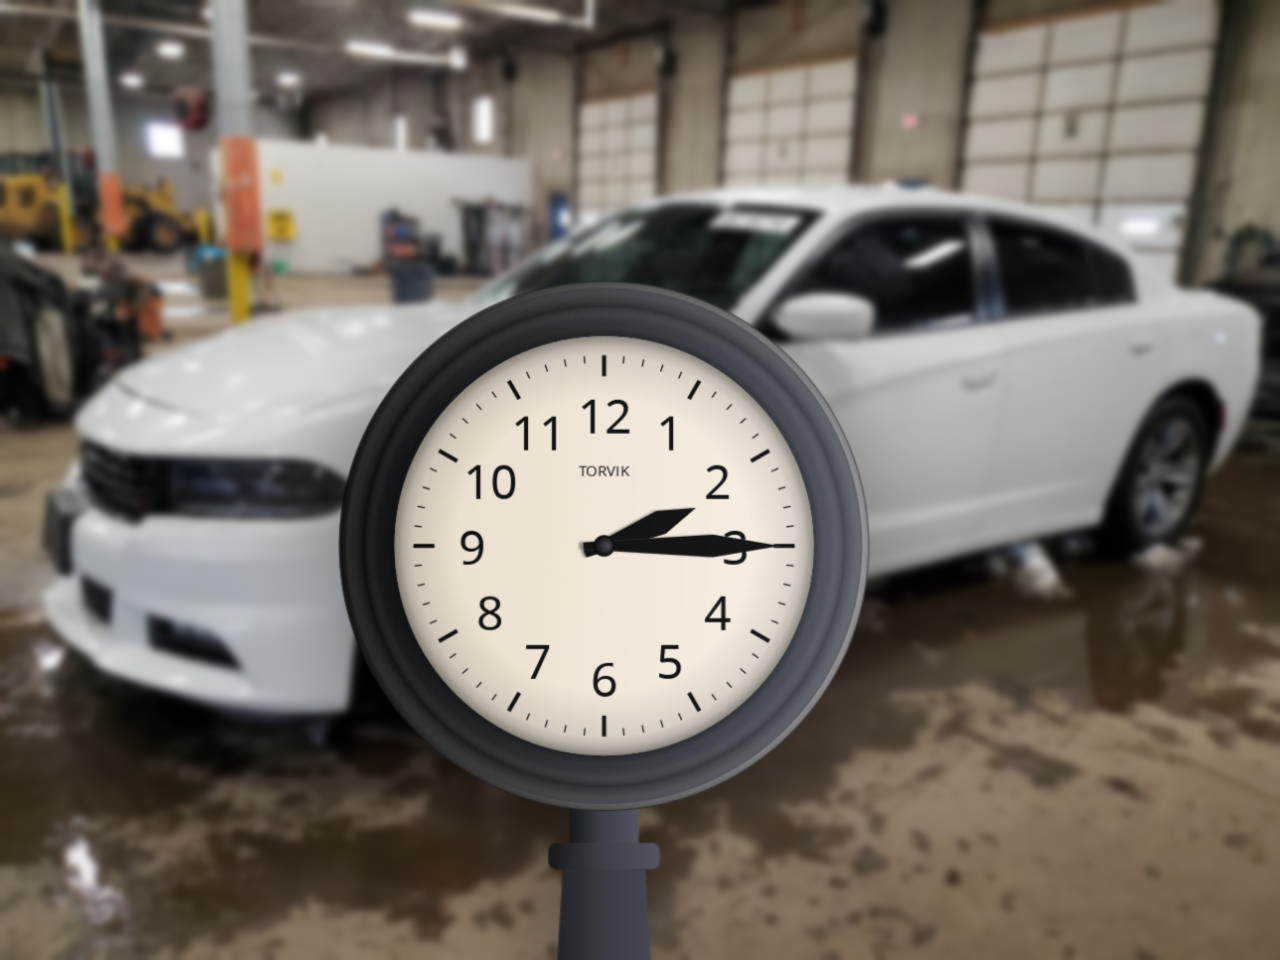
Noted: 2,15
